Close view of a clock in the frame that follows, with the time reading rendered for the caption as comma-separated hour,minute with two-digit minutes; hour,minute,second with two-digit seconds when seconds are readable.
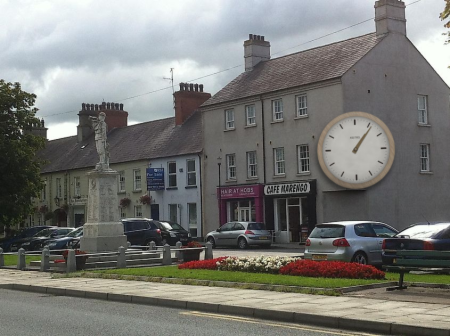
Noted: 1,06
